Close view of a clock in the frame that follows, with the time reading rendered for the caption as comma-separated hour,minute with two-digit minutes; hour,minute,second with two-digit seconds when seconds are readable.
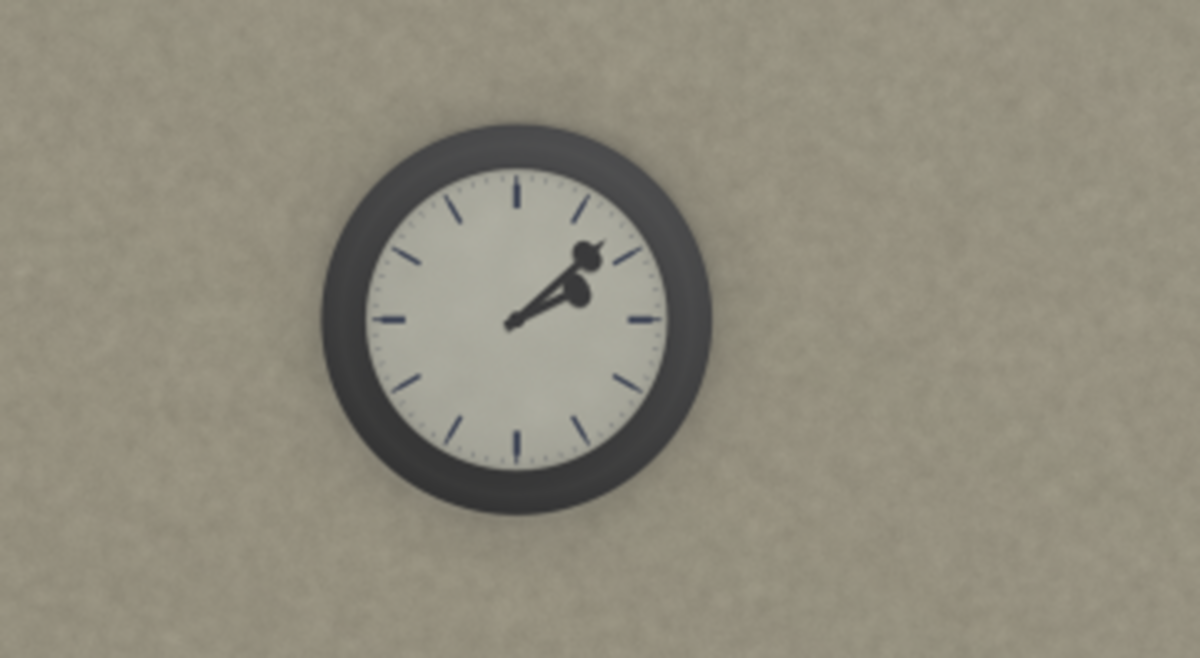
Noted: 2,08
